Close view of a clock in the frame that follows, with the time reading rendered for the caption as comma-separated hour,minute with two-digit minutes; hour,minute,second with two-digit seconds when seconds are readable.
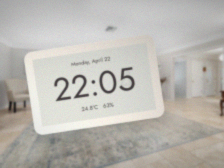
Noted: 22,05
